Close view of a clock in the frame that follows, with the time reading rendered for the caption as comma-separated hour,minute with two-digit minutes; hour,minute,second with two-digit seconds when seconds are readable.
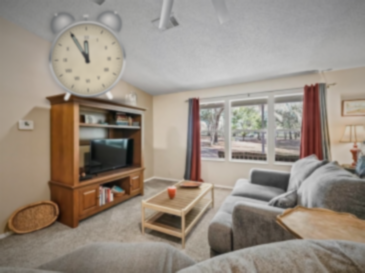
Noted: 11,55
